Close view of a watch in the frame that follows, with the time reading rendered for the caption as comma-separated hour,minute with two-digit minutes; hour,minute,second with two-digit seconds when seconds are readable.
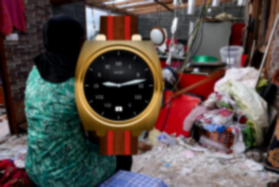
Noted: 9,13
